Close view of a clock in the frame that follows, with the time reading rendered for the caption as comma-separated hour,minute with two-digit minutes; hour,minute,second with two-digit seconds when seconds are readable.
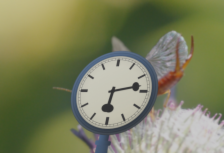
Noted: 6,13
